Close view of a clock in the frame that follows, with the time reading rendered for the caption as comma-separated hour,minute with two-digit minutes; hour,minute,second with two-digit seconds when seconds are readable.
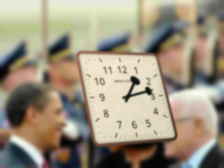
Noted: 1,13
